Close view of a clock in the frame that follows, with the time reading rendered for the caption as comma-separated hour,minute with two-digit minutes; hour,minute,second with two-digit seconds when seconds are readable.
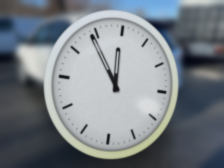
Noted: 11,54
